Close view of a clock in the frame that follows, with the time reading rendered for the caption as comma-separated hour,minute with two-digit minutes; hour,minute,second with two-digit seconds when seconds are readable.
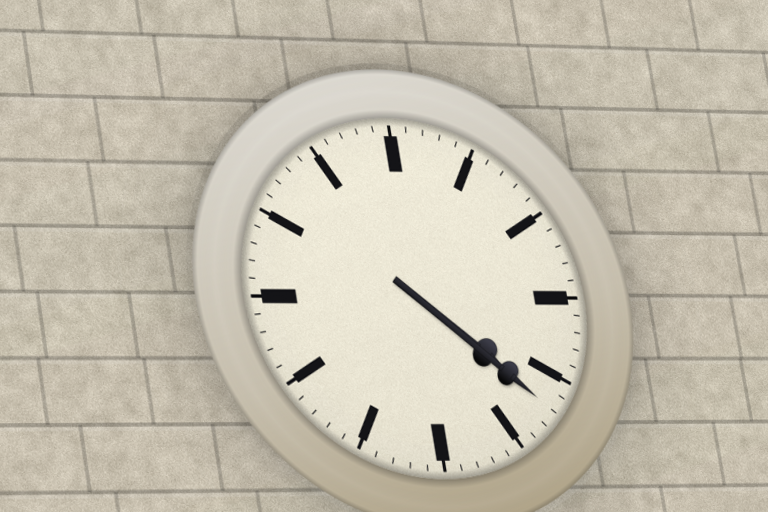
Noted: 4,22
